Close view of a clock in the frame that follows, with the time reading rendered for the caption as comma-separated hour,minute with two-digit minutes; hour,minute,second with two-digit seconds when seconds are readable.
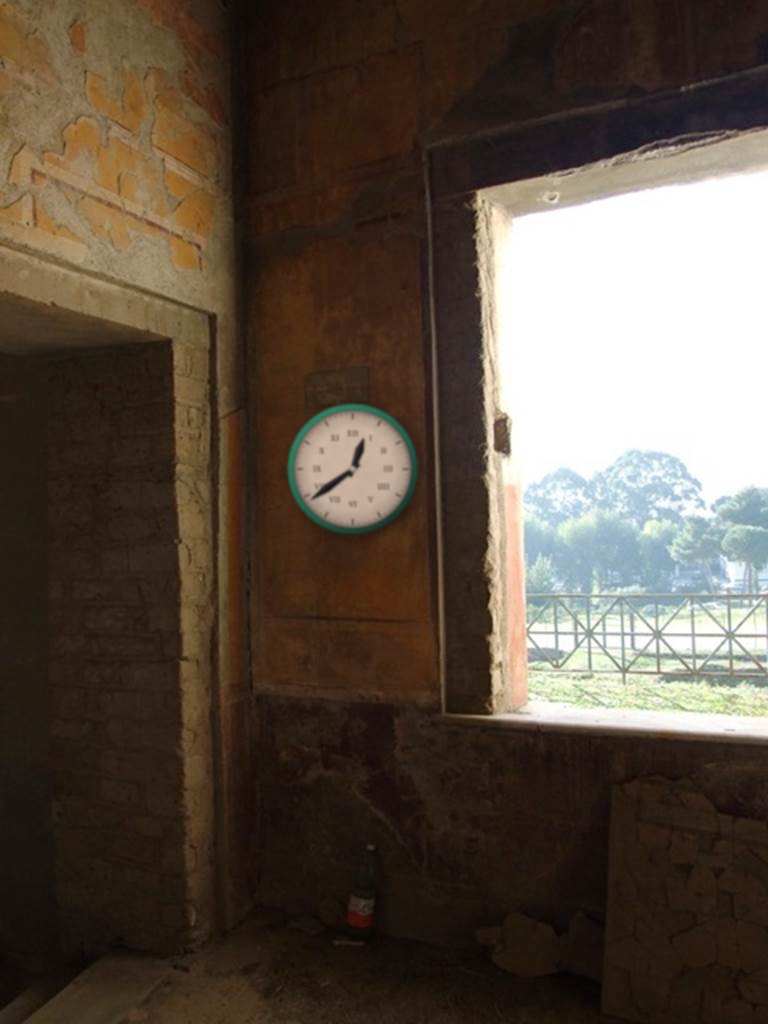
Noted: 12,39
